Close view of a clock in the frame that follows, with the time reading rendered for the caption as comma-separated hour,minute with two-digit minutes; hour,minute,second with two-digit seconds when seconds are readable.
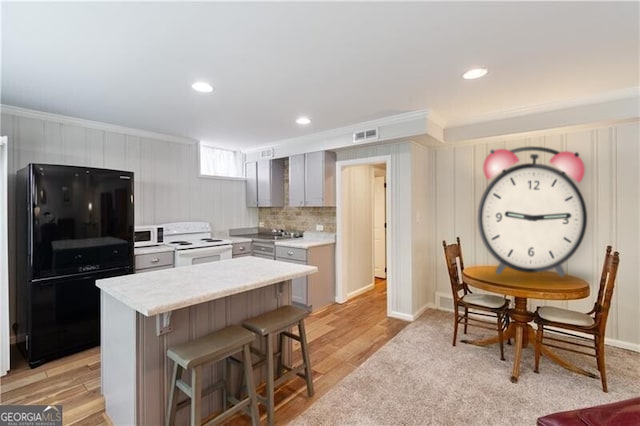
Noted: 9,14
